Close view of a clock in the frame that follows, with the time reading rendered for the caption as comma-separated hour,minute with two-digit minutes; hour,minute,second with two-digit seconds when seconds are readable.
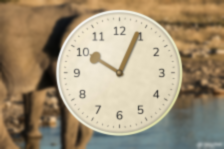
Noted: 10,04
